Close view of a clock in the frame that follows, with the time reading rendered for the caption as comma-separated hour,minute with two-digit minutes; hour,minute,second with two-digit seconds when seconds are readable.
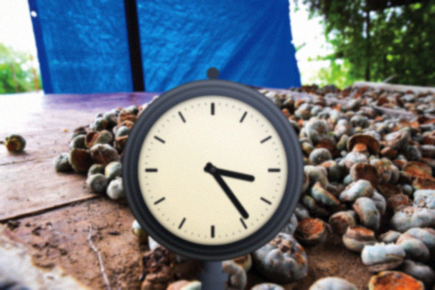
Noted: 3,24
